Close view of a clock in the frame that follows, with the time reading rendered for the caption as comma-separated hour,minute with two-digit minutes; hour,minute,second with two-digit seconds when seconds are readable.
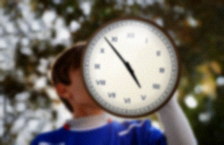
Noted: 4,53
